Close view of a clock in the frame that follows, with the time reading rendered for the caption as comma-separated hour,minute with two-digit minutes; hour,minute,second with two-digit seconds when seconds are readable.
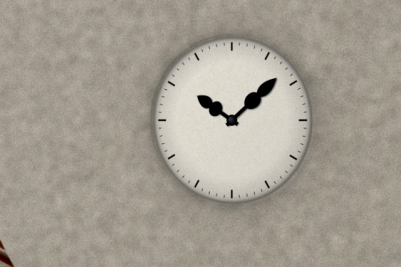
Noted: 10,08
